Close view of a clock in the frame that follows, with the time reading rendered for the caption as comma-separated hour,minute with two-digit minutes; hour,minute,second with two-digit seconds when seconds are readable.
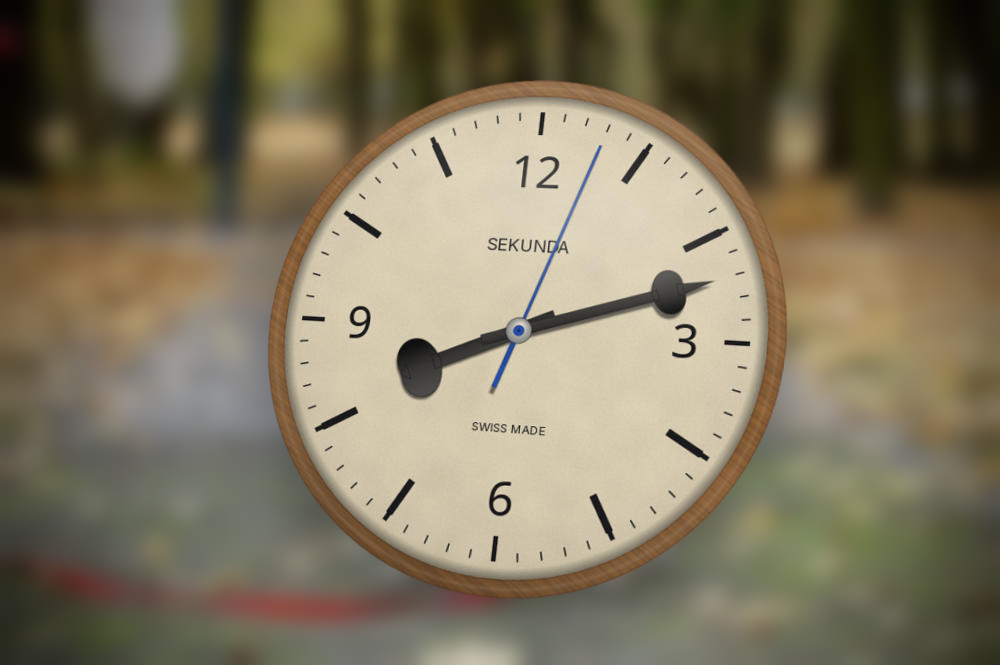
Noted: 8,12,03
